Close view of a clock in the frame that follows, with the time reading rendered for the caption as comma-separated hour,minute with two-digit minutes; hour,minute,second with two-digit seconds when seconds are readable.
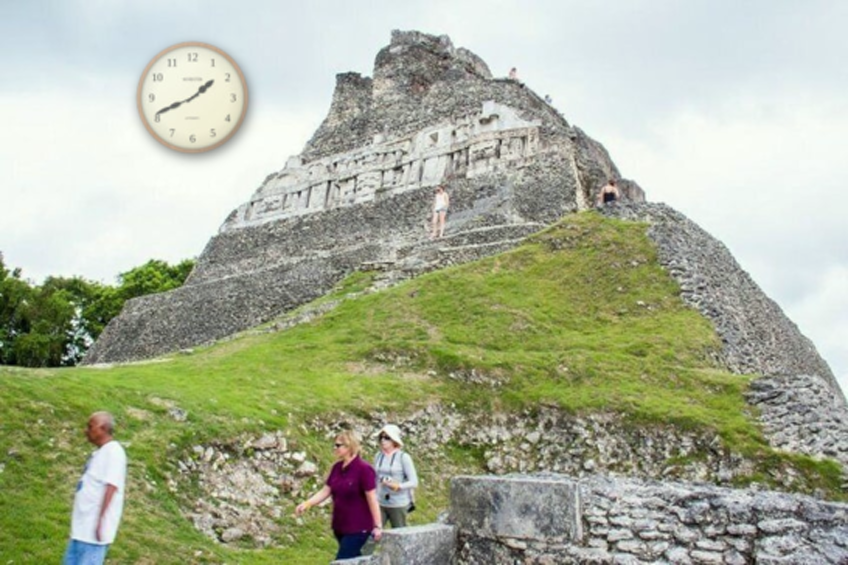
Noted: 1,41
